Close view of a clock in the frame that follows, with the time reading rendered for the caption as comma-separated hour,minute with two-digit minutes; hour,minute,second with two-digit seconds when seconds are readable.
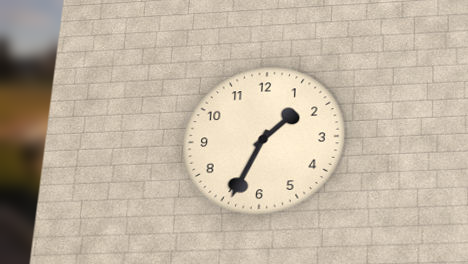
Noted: 1,34
